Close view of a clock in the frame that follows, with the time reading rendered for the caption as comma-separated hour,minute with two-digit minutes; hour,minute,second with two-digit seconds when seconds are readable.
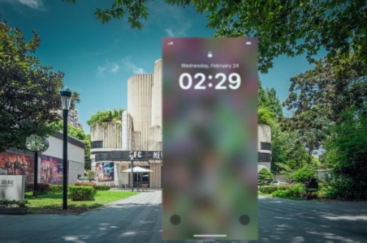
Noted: 2,29
